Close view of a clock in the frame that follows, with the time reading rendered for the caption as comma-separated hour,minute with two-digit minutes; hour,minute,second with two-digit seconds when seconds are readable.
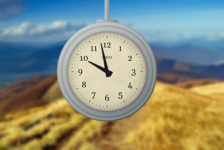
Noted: 9,58
